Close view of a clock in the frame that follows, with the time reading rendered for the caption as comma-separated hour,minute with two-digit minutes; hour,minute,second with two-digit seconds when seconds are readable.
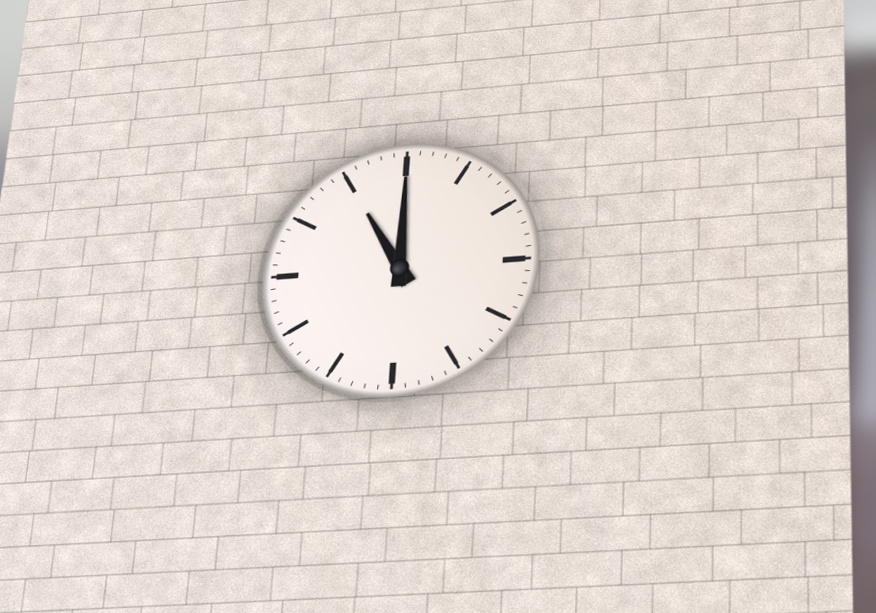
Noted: 11,00
